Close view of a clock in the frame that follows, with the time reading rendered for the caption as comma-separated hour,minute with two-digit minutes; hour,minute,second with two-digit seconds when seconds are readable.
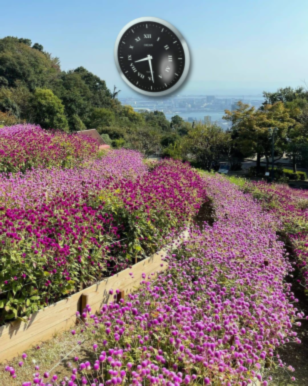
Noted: 8,29
